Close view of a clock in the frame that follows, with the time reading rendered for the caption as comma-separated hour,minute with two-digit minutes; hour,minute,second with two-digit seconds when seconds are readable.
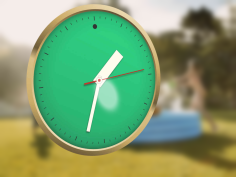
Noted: 1,33,14
